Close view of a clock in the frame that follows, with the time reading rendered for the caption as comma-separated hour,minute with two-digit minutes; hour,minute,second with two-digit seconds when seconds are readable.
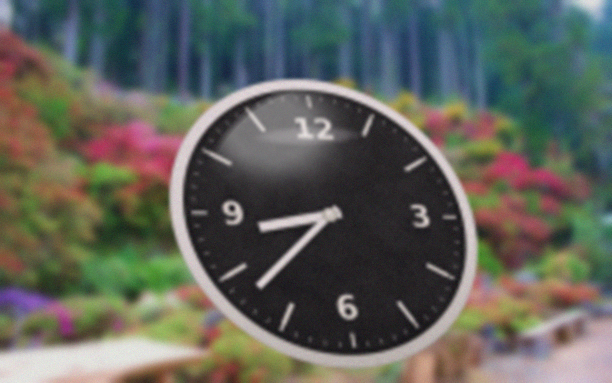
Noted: 8,38
